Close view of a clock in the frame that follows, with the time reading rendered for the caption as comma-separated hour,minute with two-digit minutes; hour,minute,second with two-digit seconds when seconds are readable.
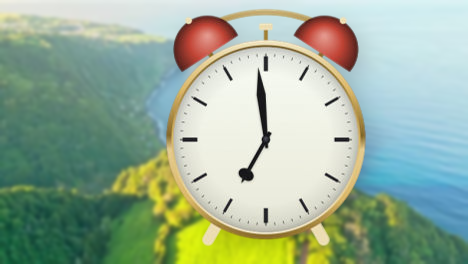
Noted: 6,59
